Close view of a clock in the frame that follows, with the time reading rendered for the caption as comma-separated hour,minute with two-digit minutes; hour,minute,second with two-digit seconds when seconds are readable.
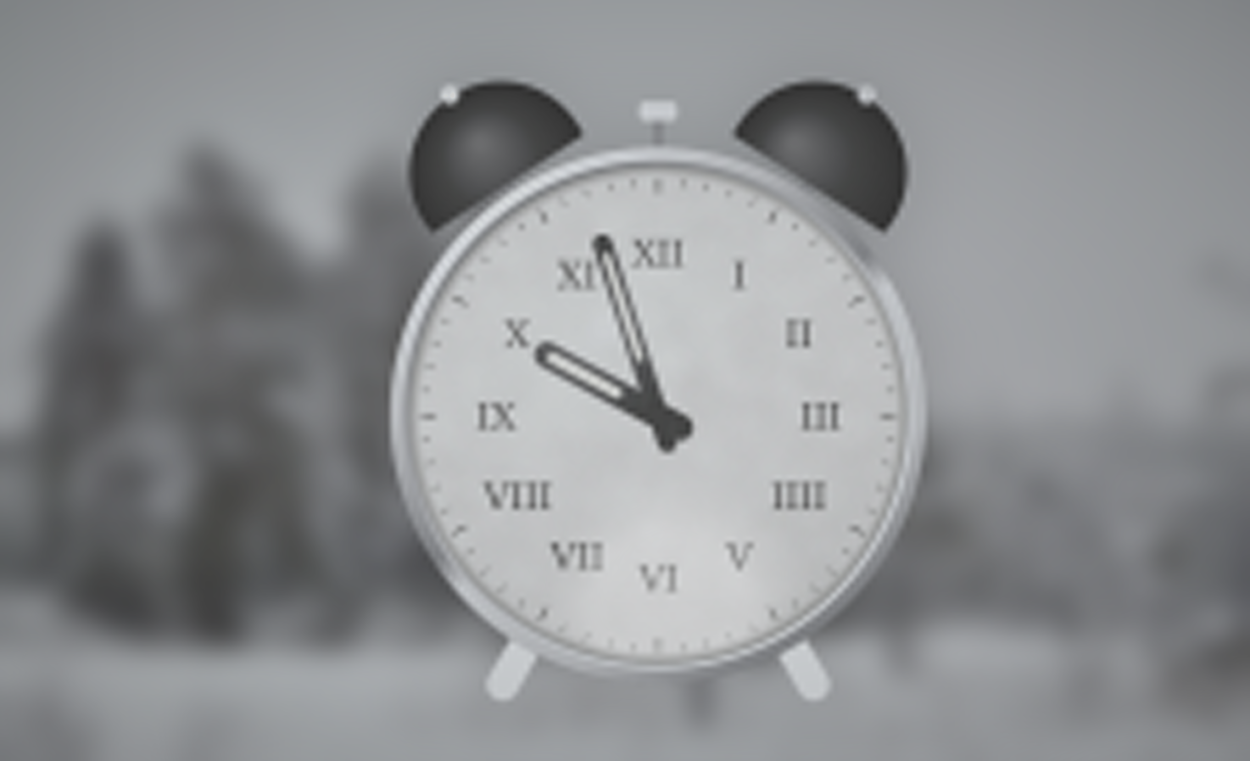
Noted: 9,57
